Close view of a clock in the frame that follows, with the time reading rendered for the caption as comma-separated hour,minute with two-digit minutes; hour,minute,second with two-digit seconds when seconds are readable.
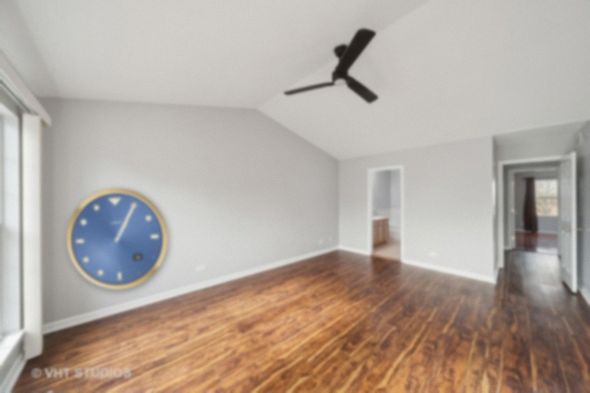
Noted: 1,05
